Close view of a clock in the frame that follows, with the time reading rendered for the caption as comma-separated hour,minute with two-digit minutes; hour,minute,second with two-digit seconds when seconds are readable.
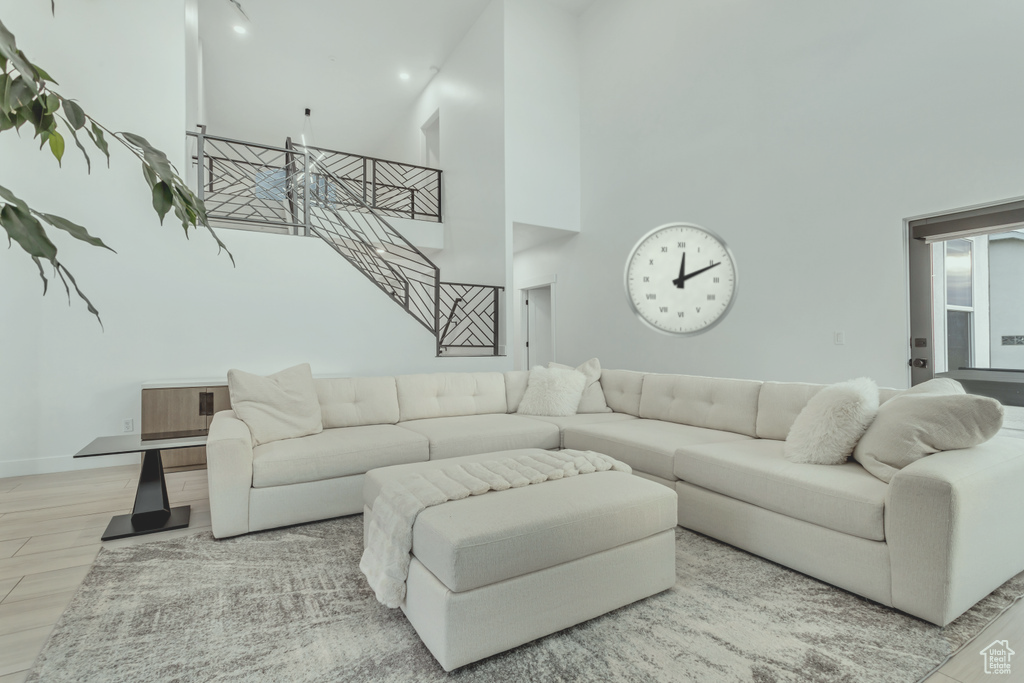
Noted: 12,11
